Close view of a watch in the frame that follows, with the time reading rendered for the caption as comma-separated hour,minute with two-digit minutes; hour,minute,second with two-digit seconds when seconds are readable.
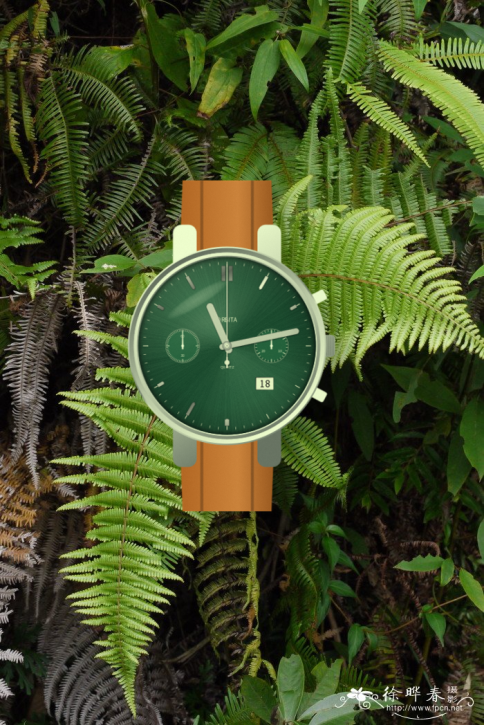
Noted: 11,13
